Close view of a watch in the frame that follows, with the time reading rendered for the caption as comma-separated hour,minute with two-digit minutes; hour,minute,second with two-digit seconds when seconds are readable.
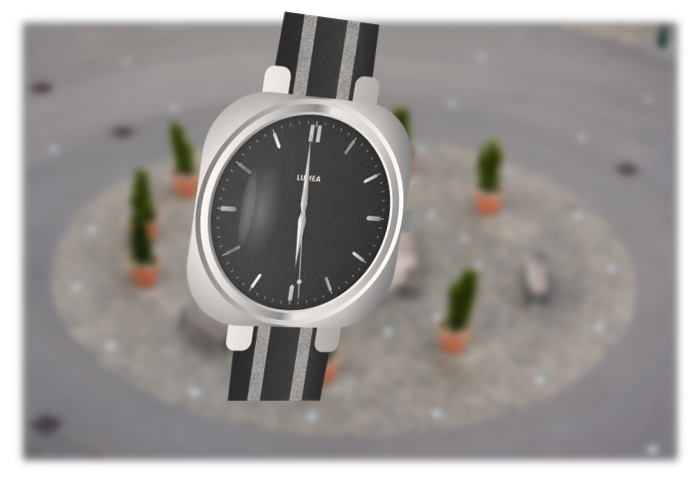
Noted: 5,59,29
